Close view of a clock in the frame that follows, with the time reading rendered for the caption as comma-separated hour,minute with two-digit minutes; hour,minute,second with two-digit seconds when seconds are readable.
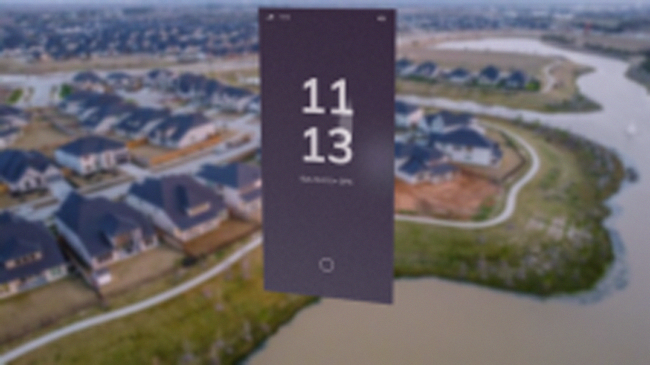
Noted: 11,13
